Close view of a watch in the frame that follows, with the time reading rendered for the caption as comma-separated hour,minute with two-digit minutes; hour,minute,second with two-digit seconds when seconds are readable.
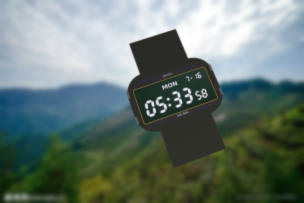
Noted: 5,33,58
